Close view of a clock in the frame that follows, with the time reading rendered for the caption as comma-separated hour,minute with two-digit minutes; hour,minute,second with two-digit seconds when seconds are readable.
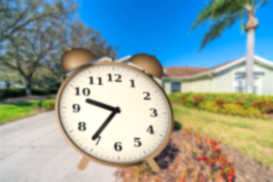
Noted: 9,36
